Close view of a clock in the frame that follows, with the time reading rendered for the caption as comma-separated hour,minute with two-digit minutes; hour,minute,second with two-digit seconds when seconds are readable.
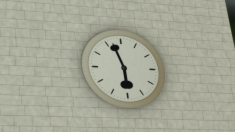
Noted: 5,57
